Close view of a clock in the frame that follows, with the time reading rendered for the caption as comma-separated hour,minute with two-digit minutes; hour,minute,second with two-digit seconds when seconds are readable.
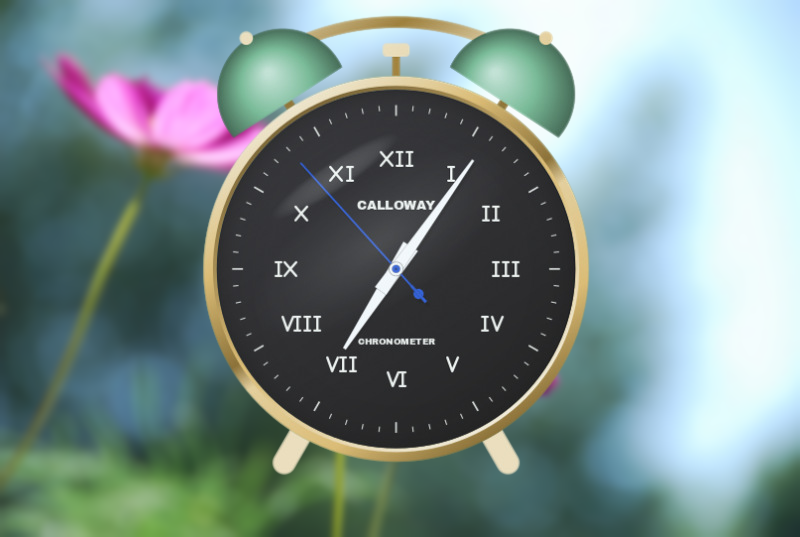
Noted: 7,05,53
